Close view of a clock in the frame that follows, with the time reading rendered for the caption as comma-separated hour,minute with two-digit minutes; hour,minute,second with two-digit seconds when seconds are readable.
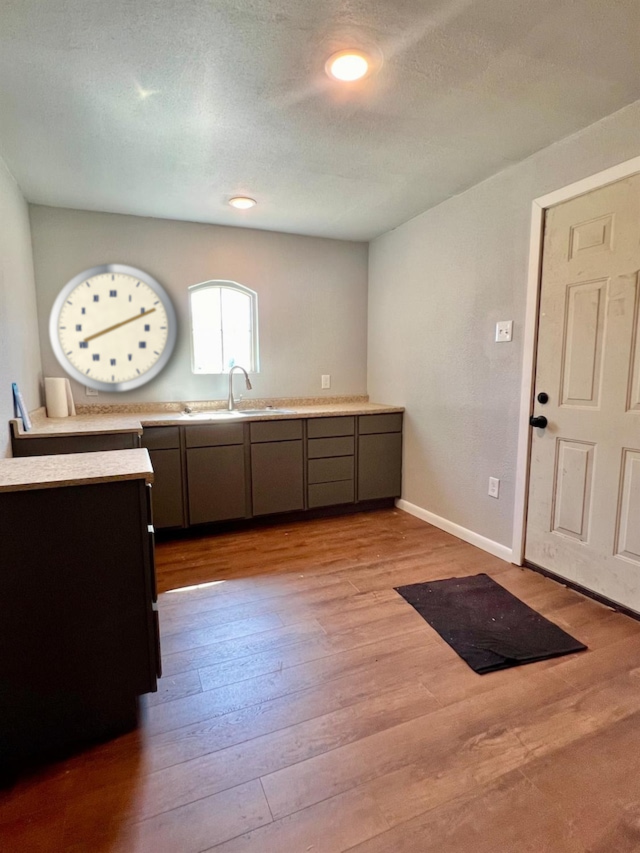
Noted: 8,11
